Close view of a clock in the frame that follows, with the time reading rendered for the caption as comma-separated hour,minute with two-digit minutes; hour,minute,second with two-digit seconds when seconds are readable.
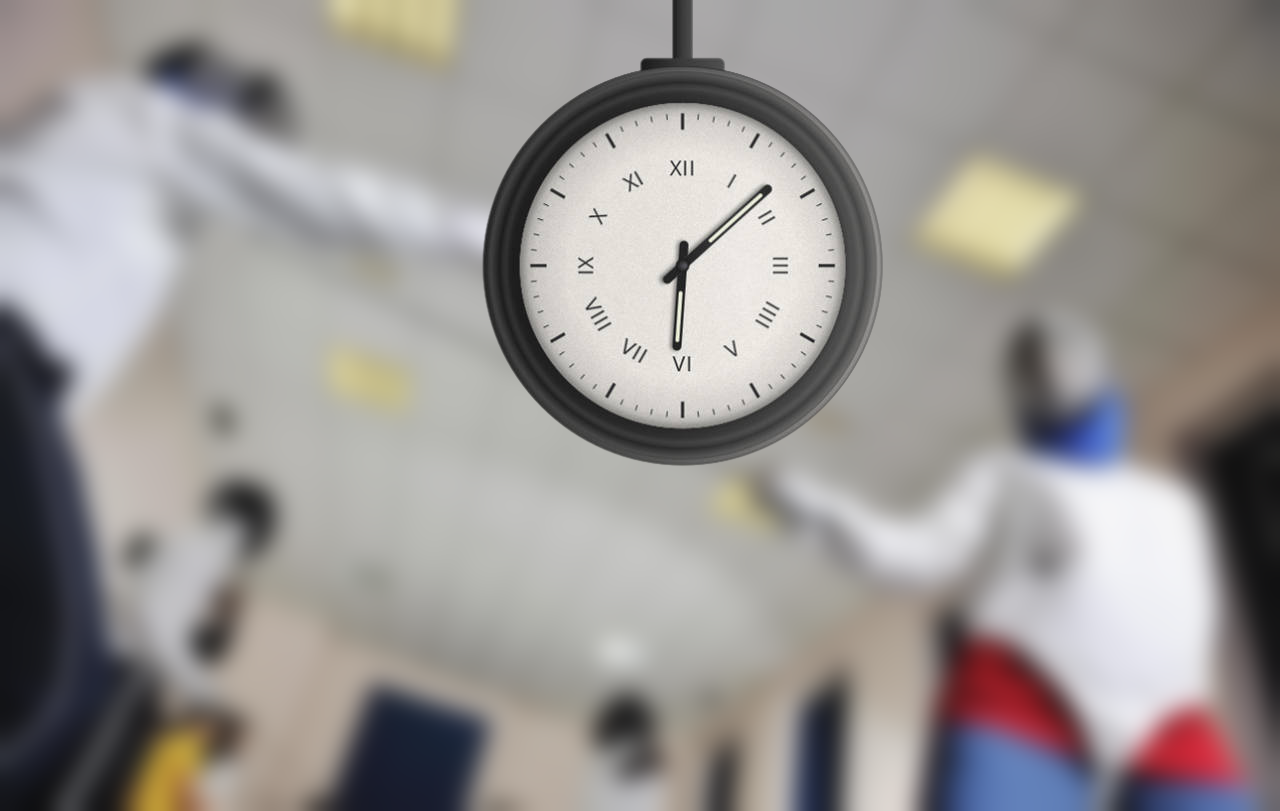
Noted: 6,08
